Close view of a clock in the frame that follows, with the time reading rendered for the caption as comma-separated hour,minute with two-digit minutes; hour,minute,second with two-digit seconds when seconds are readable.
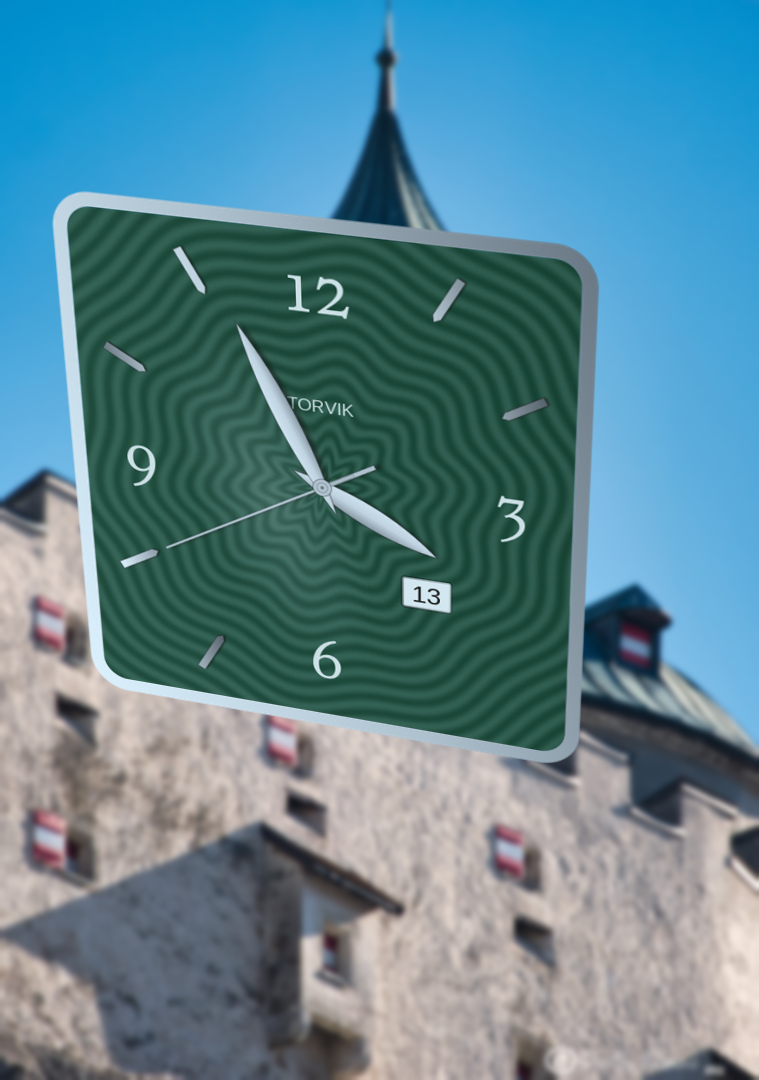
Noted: 3,55,40
